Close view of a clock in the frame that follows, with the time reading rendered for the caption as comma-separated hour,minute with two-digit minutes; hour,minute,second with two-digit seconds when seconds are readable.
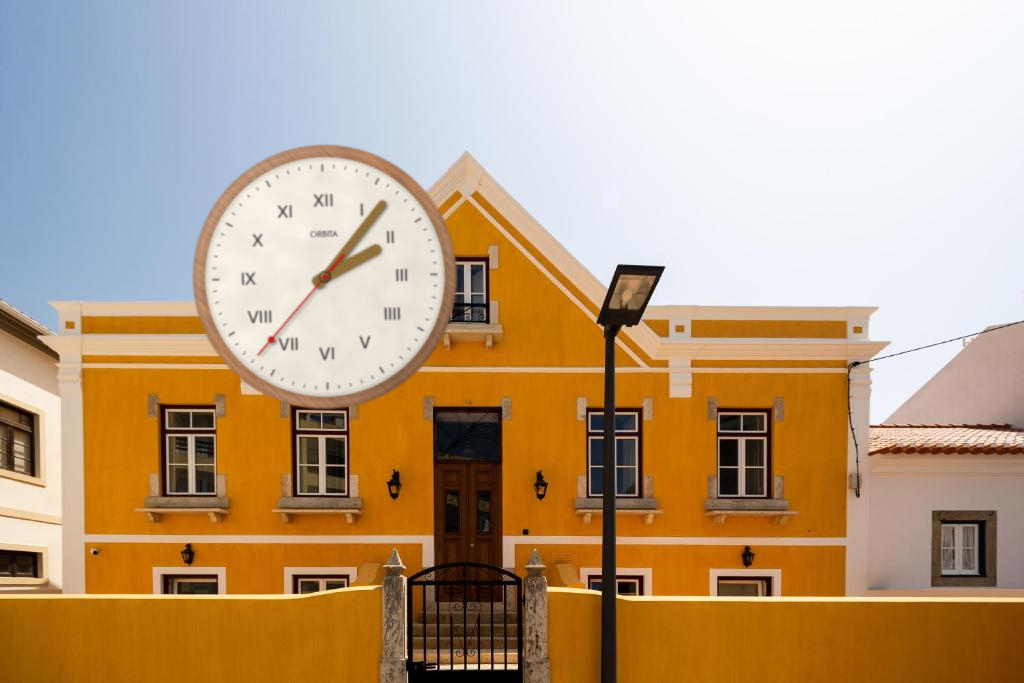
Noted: 2,06,37
